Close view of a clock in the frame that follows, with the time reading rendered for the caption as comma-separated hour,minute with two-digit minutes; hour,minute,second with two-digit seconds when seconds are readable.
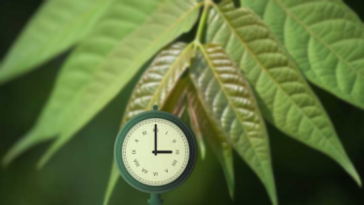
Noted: 3,00
